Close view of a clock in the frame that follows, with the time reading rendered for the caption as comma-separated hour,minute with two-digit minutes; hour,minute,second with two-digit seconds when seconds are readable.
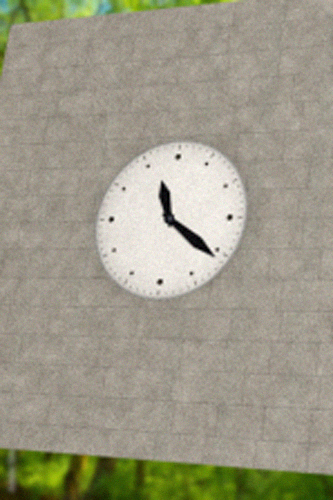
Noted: 11,21
